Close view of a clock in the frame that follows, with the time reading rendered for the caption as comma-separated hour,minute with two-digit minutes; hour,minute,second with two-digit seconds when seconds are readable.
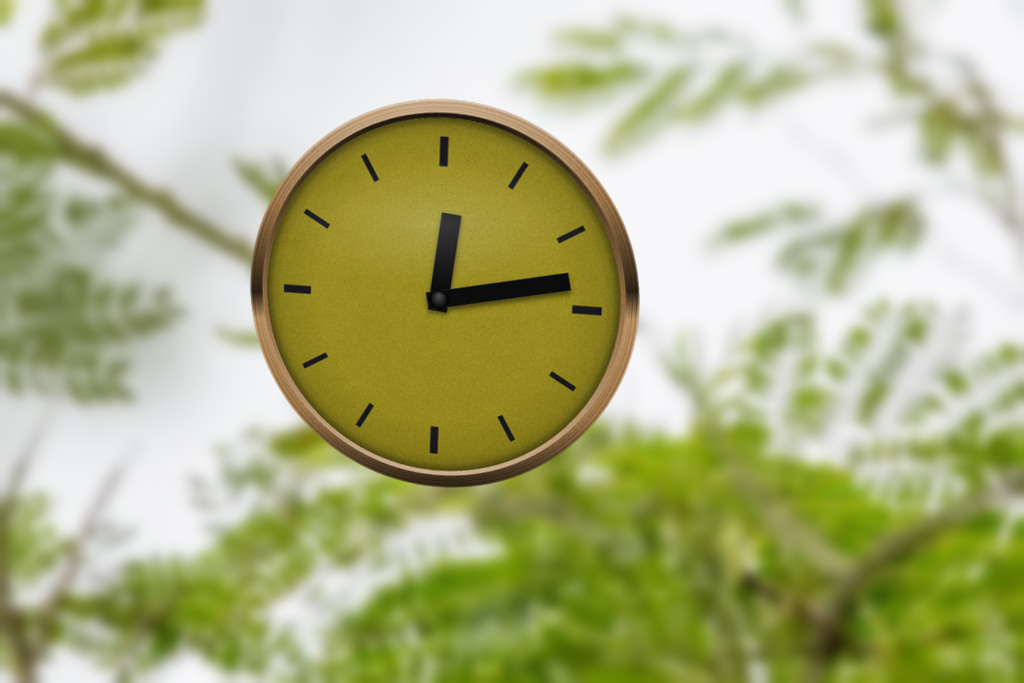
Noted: 12,13
